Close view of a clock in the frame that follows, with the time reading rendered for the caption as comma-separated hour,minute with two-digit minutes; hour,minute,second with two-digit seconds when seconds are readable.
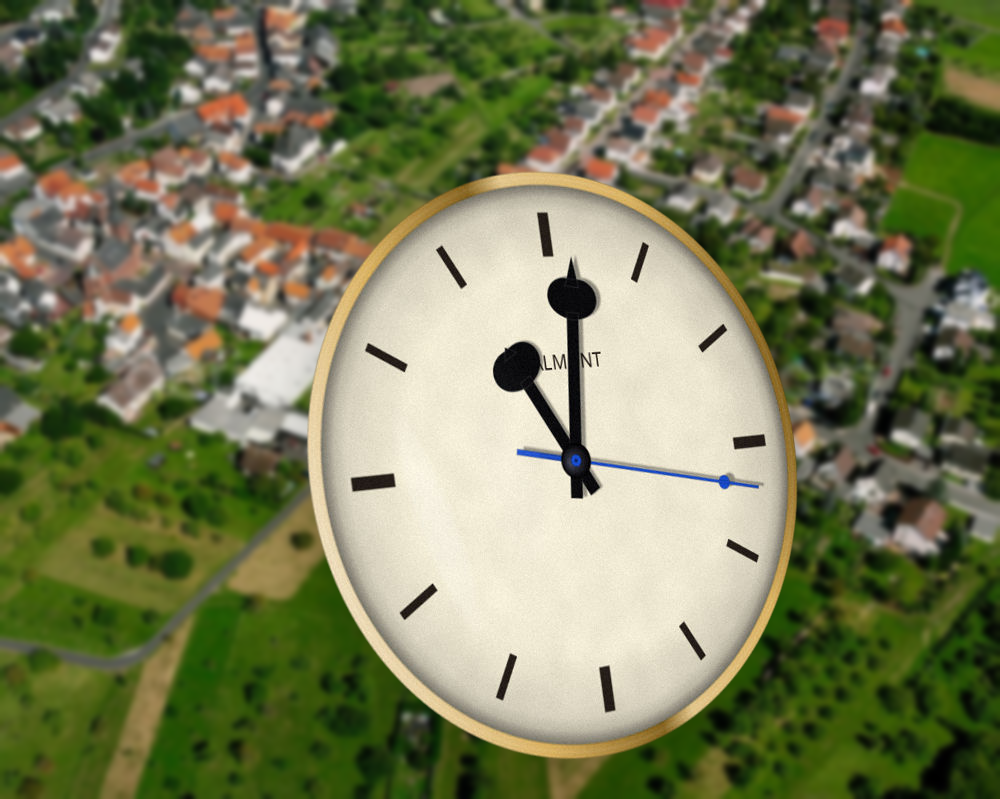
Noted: 11,01,17
